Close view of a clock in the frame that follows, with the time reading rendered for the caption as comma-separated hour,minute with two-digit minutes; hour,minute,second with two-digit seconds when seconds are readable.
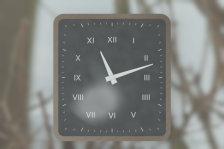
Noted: 11,12
